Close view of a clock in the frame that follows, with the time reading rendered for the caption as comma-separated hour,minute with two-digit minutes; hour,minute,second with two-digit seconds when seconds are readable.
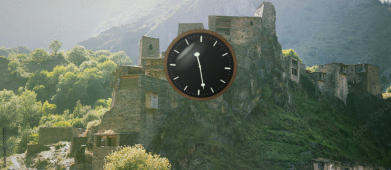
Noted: 11,28
